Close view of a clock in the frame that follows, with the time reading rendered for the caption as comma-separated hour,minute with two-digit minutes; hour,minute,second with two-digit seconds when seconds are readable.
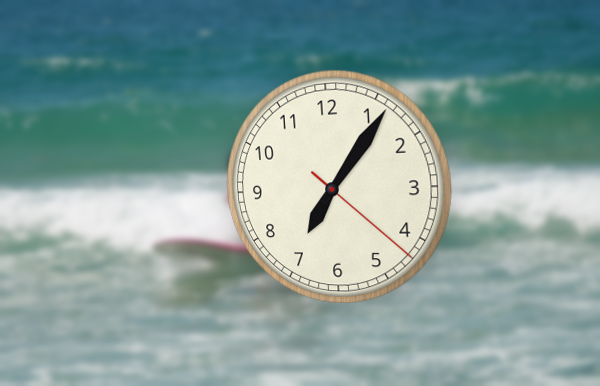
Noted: 7,06,22
